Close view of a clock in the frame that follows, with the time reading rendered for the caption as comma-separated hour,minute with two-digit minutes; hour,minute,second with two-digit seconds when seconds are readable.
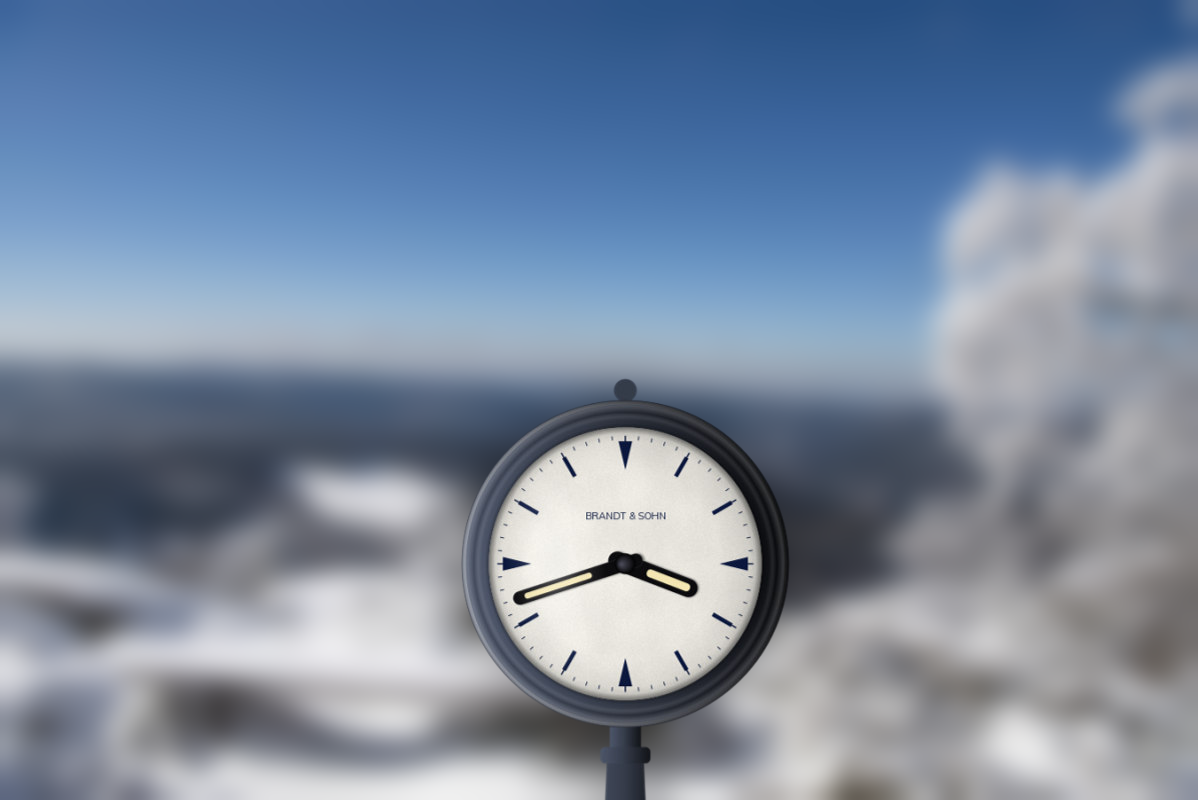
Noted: 3,42
